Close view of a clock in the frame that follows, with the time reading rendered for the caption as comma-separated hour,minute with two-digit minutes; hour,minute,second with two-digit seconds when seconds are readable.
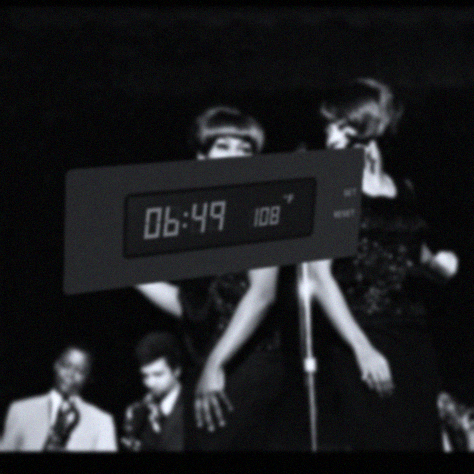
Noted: 6,49
